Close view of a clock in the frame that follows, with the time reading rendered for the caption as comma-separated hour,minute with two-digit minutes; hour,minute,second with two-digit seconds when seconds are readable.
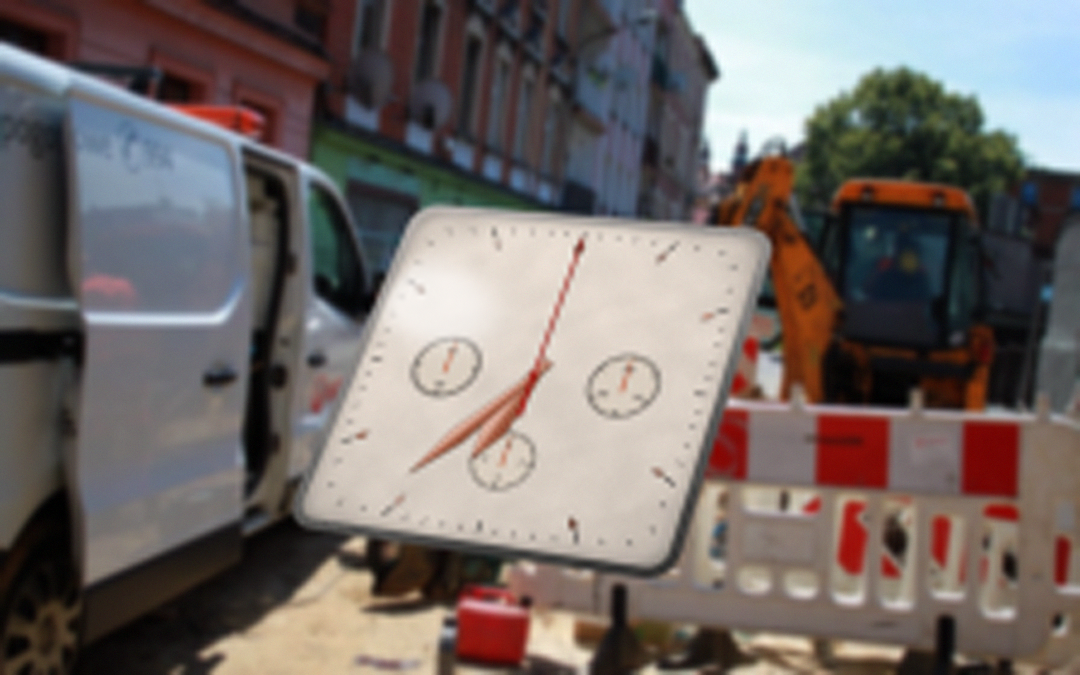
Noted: 6,36
